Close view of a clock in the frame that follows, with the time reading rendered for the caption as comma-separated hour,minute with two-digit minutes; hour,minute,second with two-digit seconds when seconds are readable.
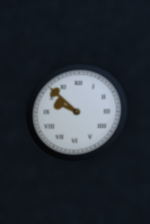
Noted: 9,52
